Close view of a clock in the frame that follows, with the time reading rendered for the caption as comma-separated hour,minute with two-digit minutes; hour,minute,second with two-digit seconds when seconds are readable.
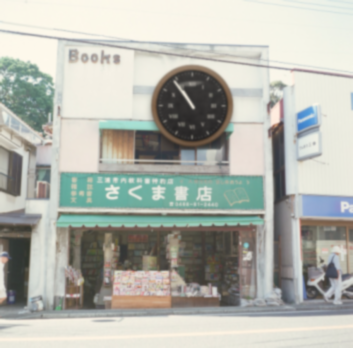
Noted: 10,54
